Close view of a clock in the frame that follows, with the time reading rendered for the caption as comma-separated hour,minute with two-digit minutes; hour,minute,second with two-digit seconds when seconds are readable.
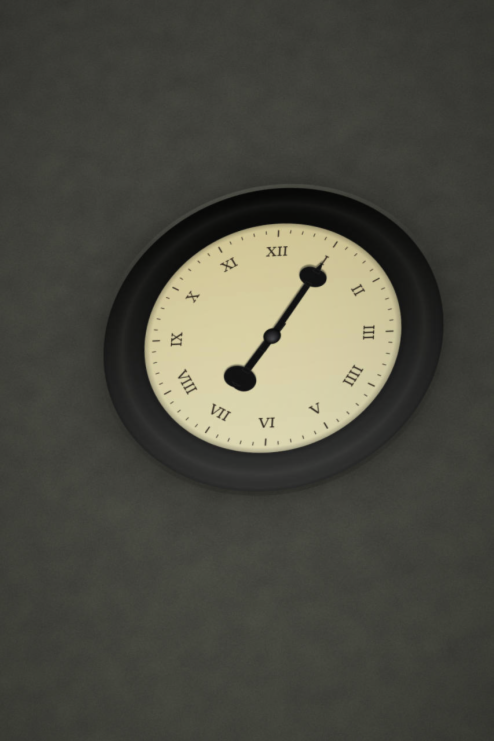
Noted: 7,05
